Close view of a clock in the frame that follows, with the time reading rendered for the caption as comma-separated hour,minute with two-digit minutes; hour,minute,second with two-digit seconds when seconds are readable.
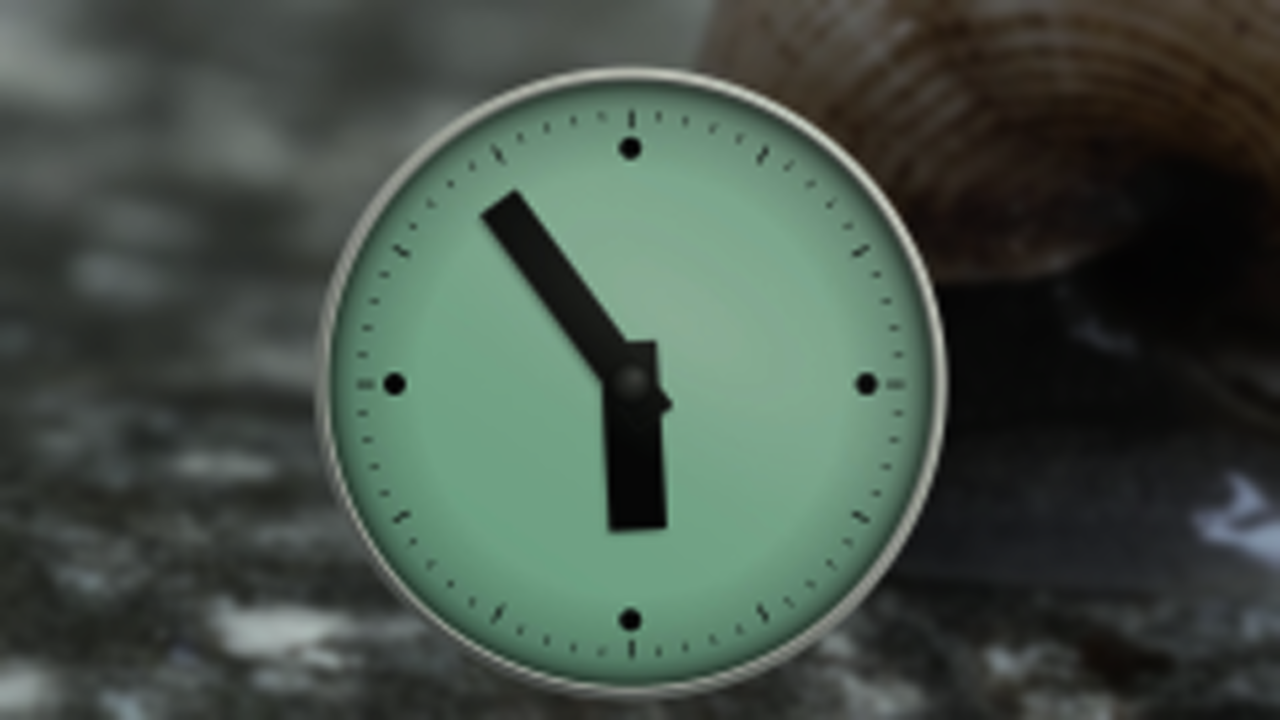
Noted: 5,54
